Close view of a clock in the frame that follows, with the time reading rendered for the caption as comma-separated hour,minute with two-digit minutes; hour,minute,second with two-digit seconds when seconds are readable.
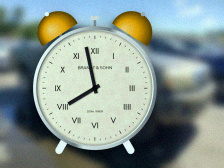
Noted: 7,58
